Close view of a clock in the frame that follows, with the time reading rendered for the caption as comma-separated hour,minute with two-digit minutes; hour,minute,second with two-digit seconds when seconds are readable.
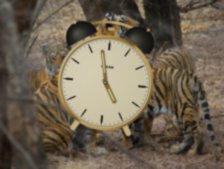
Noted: 4,58
